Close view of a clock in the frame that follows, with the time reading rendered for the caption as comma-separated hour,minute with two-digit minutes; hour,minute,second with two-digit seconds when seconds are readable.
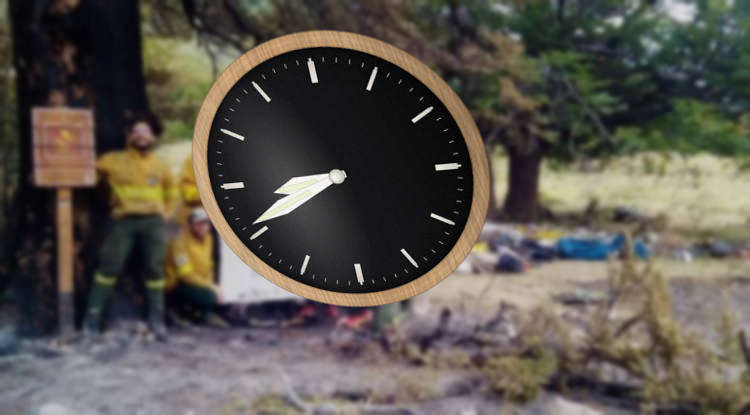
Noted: 8,41
